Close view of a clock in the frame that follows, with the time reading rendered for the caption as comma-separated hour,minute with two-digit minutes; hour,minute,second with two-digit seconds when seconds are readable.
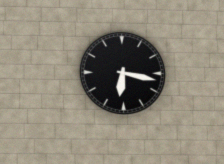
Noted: 6,17
